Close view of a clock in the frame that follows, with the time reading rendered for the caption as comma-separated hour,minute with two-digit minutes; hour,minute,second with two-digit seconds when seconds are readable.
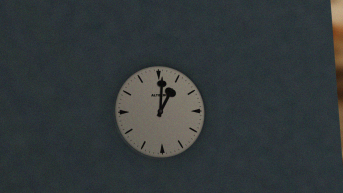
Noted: 1,01
